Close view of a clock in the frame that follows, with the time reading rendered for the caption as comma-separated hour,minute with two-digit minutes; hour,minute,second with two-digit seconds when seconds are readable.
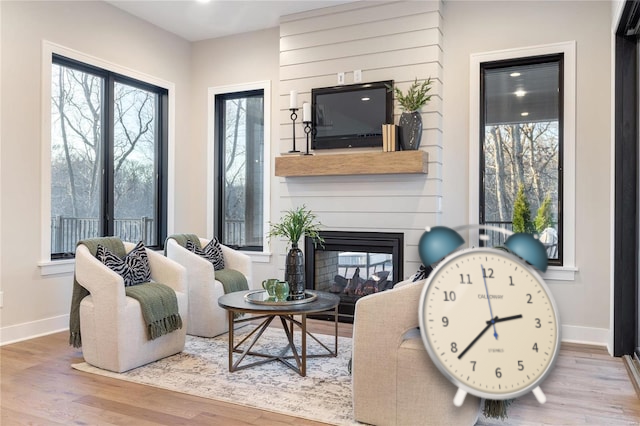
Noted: 2,37,59
